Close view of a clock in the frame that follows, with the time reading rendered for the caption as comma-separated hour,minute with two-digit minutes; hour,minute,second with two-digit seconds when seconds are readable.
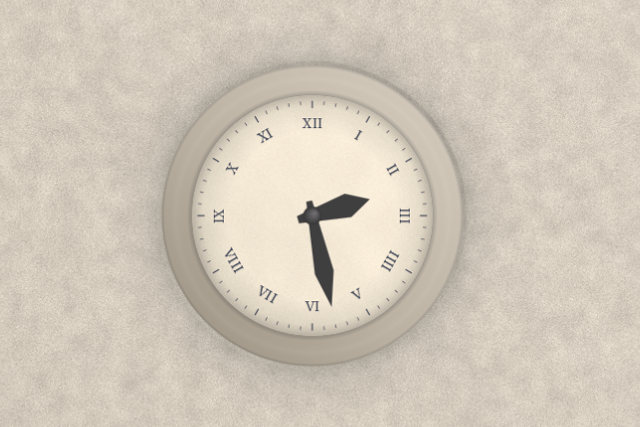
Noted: 2,28
